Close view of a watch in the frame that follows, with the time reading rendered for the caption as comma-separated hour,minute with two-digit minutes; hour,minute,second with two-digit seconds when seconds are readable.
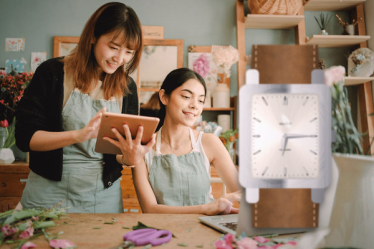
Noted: 6,15
